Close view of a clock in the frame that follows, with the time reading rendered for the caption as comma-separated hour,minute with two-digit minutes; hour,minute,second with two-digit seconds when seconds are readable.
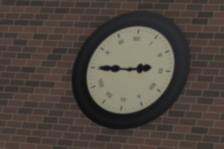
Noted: 2,45
